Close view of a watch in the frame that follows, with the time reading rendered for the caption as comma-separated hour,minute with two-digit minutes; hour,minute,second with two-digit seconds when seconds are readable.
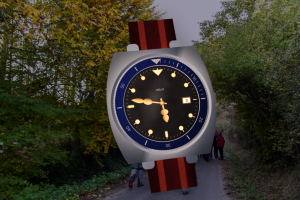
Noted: 5,47
